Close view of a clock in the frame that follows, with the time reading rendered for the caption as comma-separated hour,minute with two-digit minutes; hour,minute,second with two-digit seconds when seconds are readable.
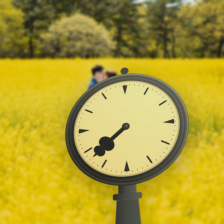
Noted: 7,38
